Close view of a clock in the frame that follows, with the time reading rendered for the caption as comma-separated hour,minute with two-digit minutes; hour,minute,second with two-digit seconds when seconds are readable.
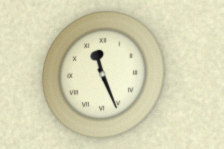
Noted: 11,26
